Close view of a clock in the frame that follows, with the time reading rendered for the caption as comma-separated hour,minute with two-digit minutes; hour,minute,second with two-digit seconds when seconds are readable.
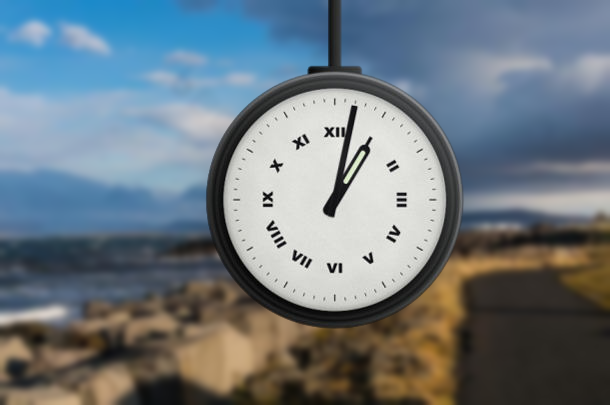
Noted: 1,02
